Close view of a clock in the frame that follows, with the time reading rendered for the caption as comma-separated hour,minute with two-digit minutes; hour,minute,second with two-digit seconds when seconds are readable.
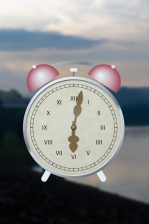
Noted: 6,02
